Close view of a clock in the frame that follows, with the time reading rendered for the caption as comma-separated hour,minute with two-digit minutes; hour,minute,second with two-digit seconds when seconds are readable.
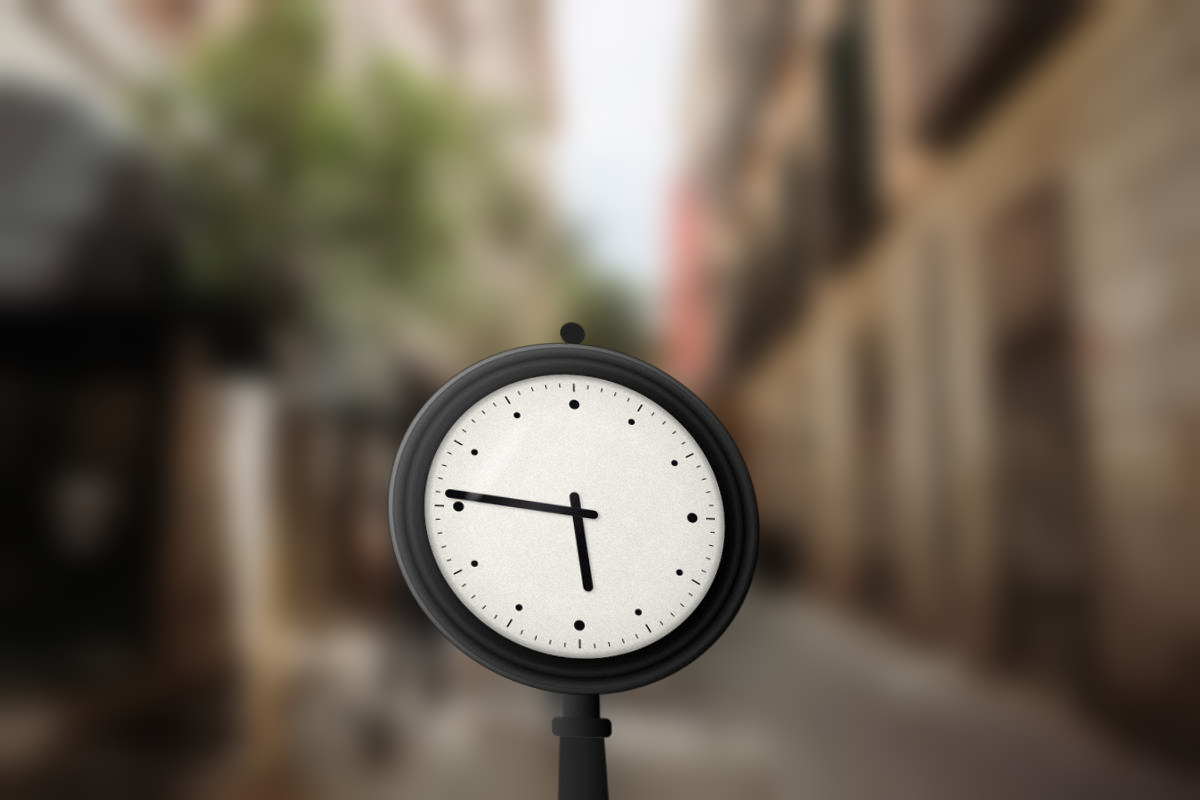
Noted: 5,46
